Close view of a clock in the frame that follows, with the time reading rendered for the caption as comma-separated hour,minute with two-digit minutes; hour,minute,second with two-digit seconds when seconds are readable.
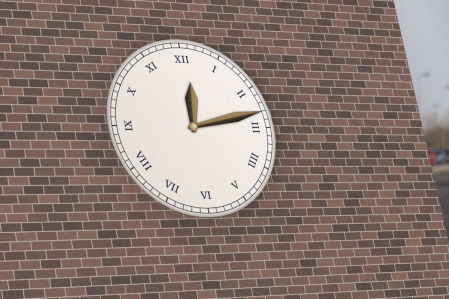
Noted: 12,13
